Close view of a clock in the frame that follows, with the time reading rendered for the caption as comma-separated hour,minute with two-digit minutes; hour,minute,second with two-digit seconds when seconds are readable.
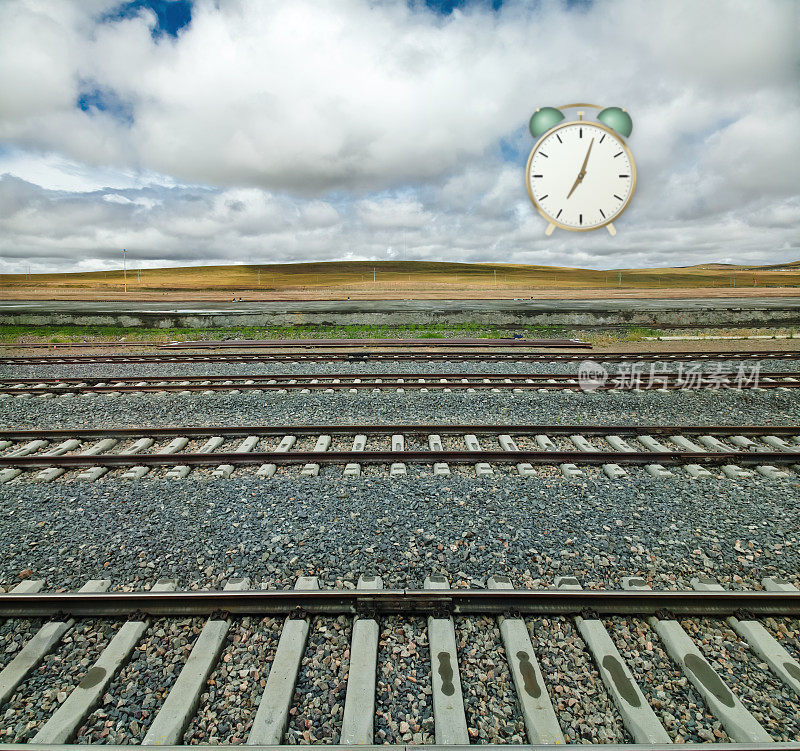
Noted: 7,03
